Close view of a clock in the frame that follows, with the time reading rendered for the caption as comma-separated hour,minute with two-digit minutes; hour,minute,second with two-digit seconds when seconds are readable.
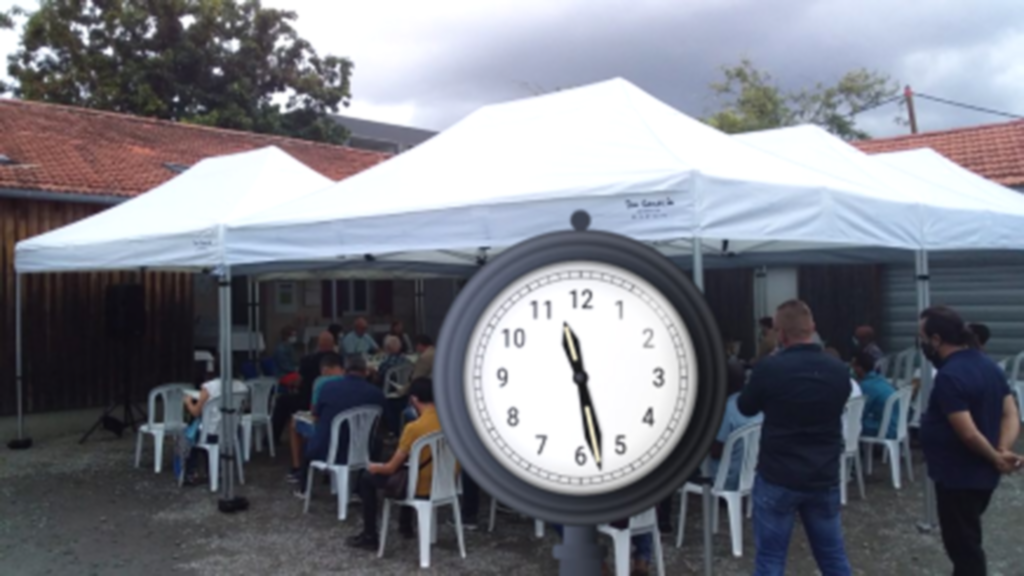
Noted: 11,28
